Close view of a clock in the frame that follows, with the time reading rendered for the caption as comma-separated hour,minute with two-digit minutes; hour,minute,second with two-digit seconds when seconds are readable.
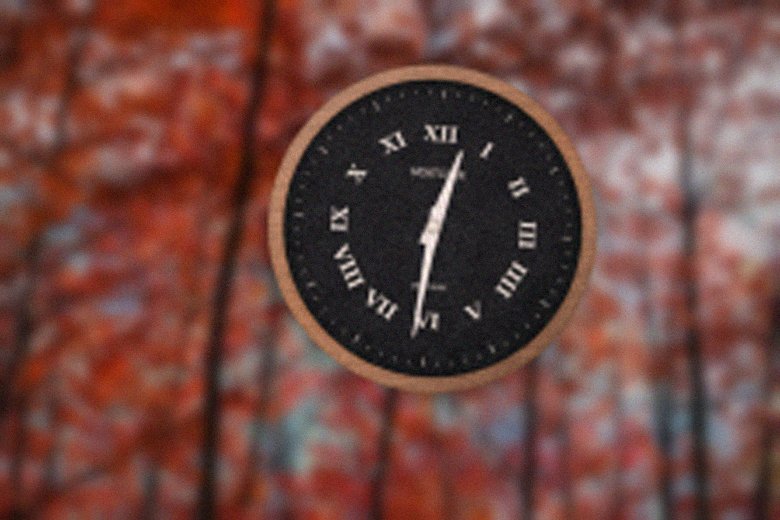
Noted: 12,31
